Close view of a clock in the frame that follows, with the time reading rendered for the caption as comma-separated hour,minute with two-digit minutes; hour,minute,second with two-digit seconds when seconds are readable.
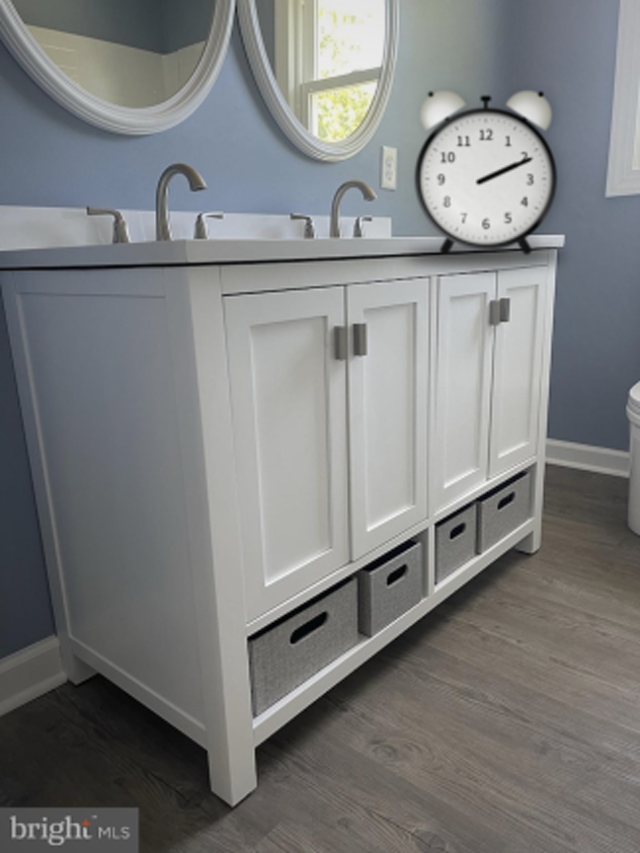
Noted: 2,11
